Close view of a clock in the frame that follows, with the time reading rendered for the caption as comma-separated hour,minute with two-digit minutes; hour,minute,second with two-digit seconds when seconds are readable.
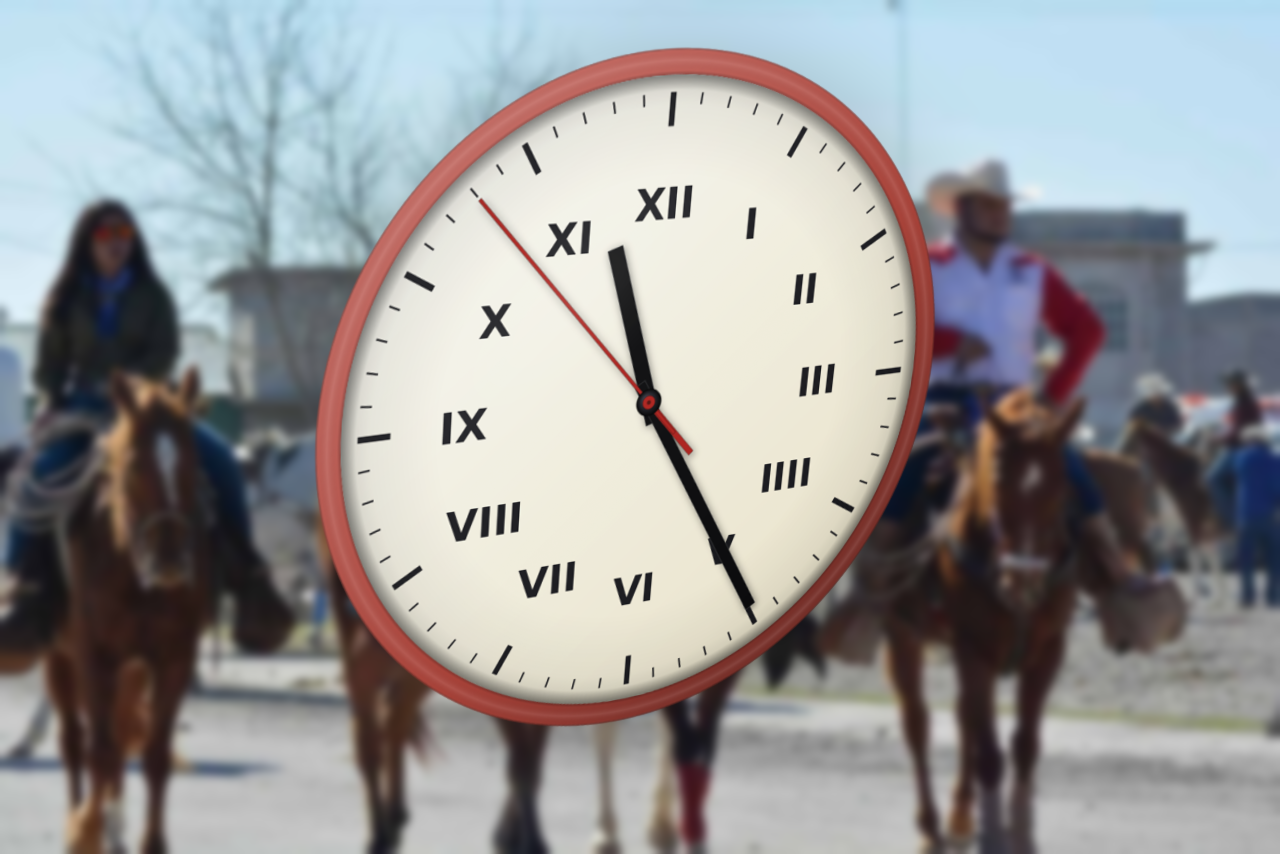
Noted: 11,24,53
